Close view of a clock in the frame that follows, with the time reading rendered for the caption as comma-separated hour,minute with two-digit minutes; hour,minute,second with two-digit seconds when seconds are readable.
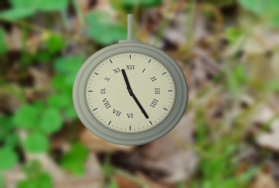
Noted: 11,25
